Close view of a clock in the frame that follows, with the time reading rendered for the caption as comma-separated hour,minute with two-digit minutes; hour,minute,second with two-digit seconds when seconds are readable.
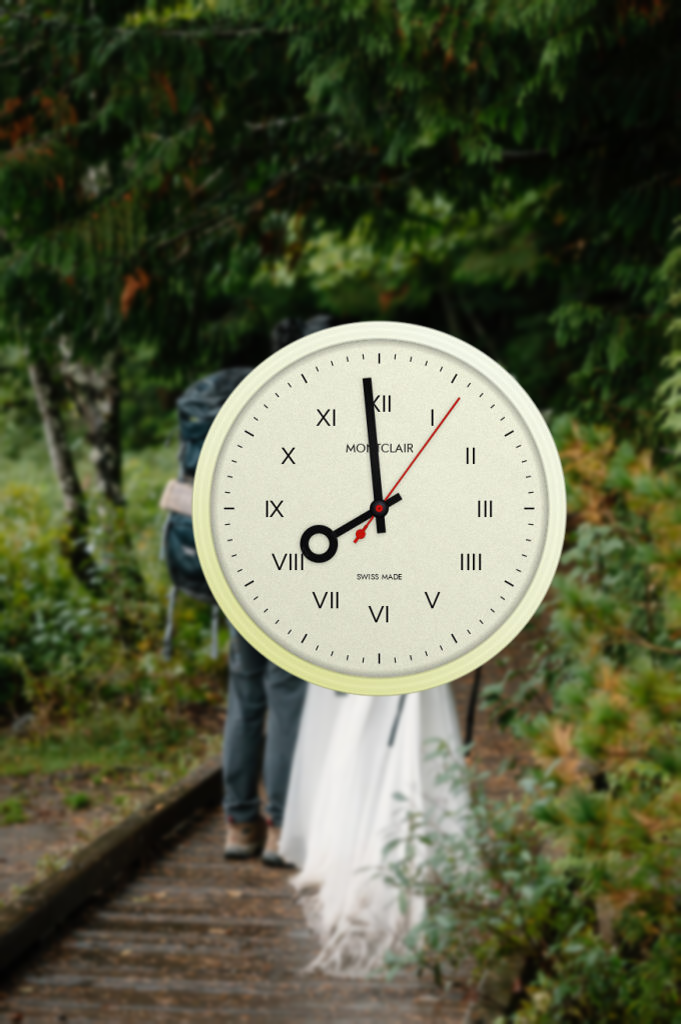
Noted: 7,59,06
